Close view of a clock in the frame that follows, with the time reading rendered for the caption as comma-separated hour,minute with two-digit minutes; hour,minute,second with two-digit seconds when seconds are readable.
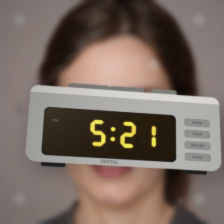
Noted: 5,21
